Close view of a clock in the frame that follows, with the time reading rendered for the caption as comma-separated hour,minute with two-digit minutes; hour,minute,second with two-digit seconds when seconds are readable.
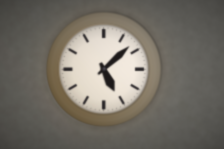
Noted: 5,08
